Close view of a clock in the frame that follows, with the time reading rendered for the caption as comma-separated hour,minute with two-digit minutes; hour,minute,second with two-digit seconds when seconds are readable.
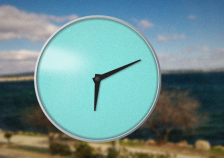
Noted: 6,11
